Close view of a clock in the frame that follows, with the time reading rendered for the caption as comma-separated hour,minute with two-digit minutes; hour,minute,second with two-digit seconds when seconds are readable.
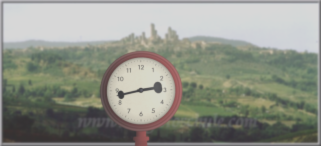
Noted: 2,43
